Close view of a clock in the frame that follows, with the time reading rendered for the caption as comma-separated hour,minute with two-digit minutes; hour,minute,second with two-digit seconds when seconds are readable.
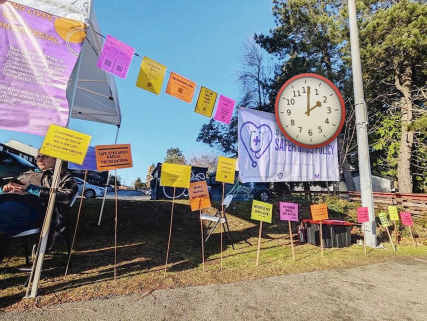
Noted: 2,01
